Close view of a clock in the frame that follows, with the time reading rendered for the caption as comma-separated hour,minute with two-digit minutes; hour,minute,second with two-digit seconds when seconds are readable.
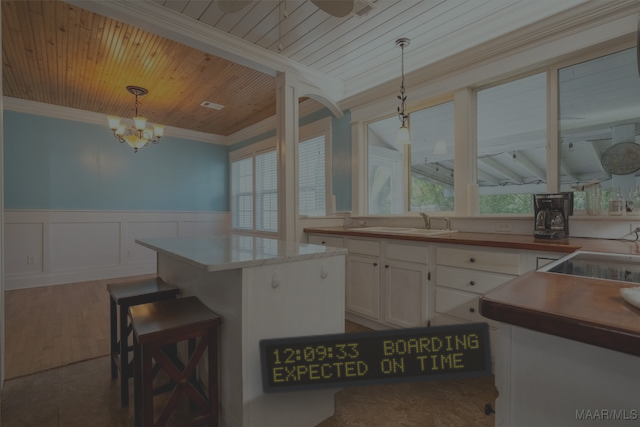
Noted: 12,09,33
